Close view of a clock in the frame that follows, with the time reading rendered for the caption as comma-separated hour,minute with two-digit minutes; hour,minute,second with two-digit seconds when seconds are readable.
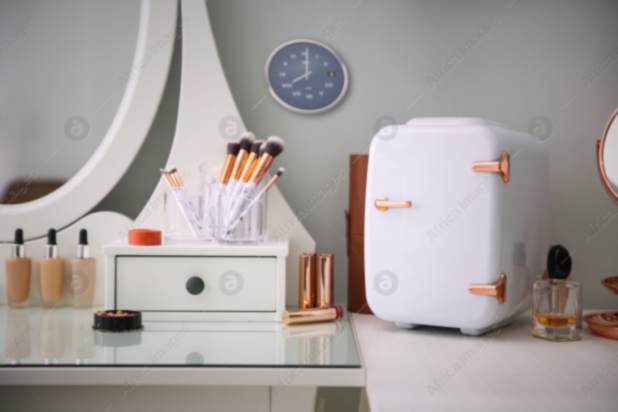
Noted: 8,01
